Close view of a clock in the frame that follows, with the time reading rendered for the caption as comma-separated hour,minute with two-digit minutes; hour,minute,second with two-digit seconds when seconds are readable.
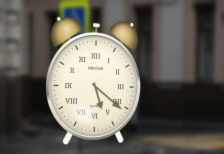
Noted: 5,21
